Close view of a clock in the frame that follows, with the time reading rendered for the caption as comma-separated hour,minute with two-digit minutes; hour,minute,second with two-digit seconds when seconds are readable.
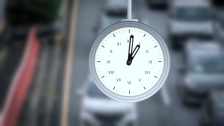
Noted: 1,01
